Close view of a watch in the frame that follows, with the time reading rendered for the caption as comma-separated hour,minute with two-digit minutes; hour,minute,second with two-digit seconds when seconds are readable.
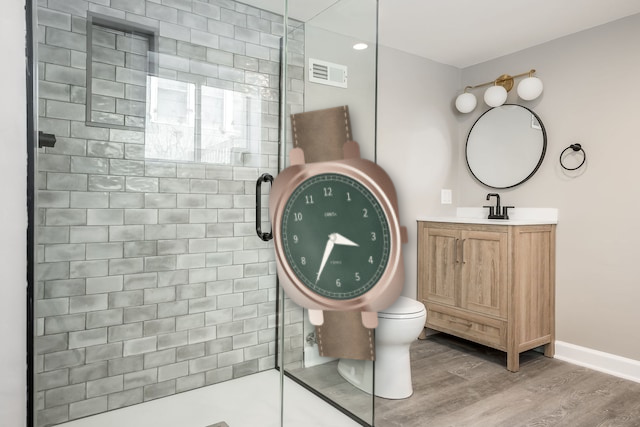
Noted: 3,35
